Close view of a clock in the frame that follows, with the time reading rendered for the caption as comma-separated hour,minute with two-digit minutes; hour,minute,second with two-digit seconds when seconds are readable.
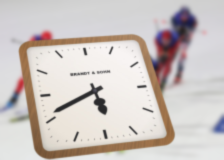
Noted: 5,41
